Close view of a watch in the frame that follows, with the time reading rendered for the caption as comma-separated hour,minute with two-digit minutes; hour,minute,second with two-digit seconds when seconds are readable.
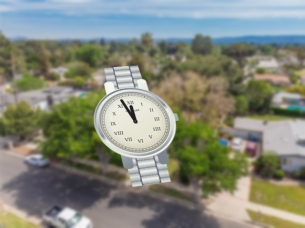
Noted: 11,57
